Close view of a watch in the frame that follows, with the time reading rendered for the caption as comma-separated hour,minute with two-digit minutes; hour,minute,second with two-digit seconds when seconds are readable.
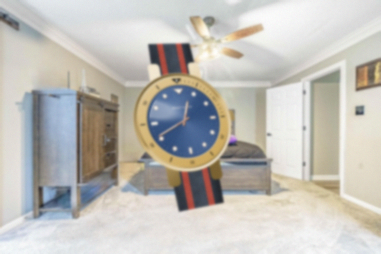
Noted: 12,41
